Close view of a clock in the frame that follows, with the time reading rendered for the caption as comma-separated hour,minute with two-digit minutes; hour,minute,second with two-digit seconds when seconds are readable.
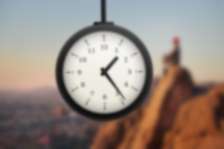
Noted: 1,24
